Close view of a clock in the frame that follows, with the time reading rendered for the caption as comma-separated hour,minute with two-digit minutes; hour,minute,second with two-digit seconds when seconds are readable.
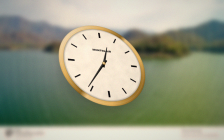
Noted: 12,36
